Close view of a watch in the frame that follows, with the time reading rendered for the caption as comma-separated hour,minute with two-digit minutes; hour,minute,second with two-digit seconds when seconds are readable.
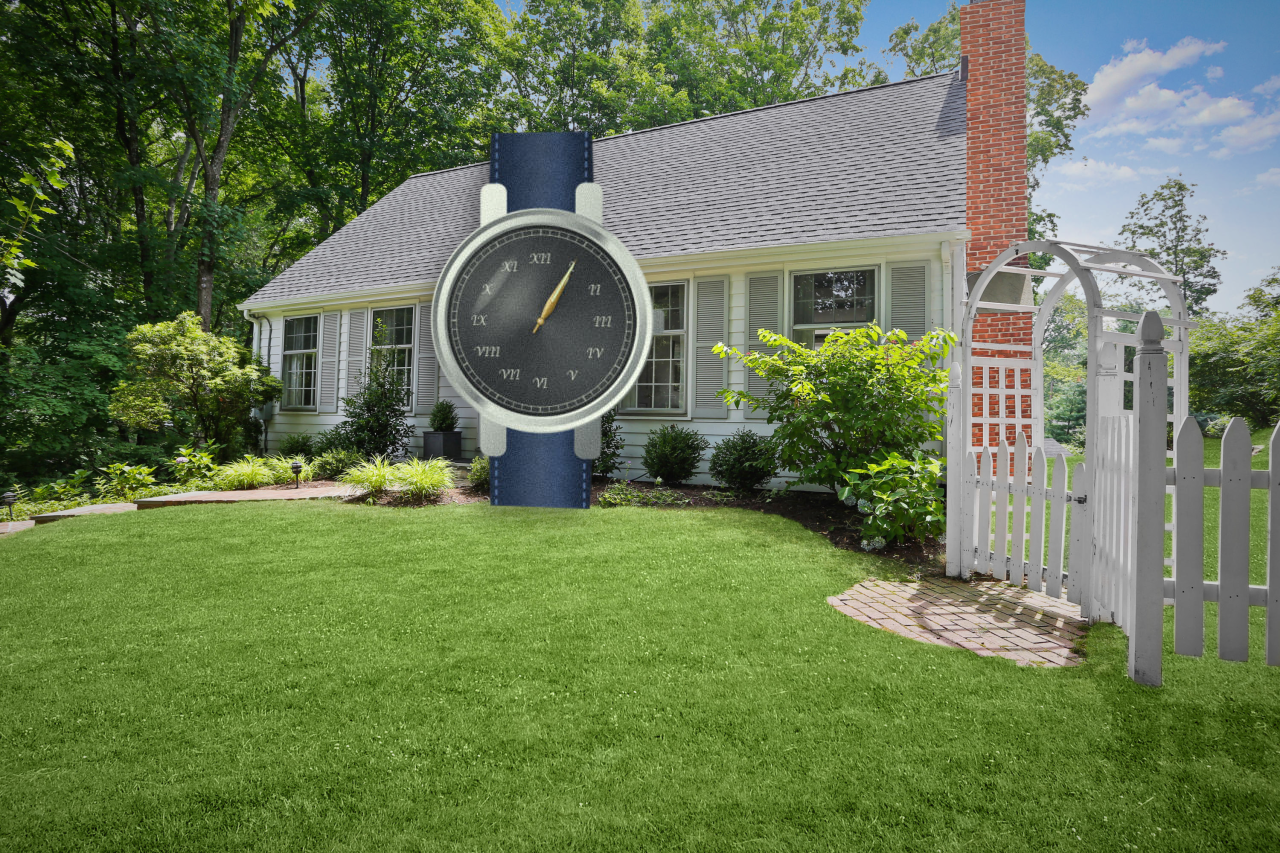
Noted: 1,05
